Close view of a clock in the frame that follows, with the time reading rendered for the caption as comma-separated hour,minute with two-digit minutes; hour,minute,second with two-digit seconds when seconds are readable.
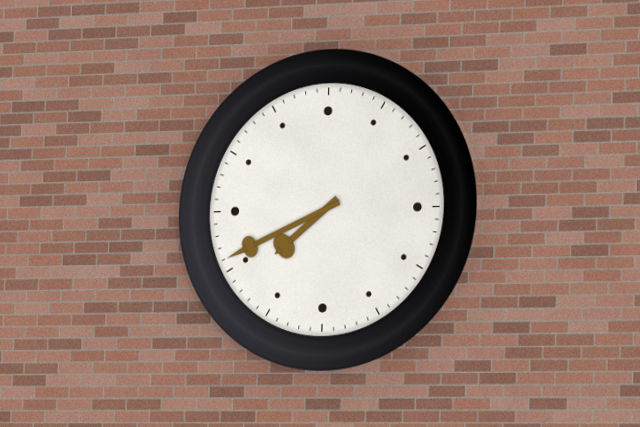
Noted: 7,41
